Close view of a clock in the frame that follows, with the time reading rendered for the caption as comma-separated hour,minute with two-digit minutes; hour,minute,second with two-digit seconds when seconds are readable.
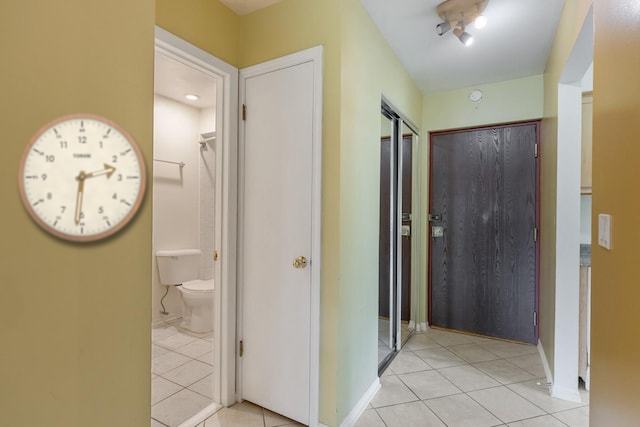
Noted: 2,31
